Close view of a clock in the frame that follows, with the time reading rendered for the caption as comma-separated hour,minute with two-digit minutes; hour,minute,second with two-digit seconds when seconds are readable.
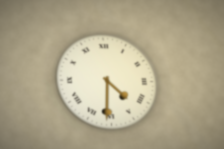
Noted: 4,31
